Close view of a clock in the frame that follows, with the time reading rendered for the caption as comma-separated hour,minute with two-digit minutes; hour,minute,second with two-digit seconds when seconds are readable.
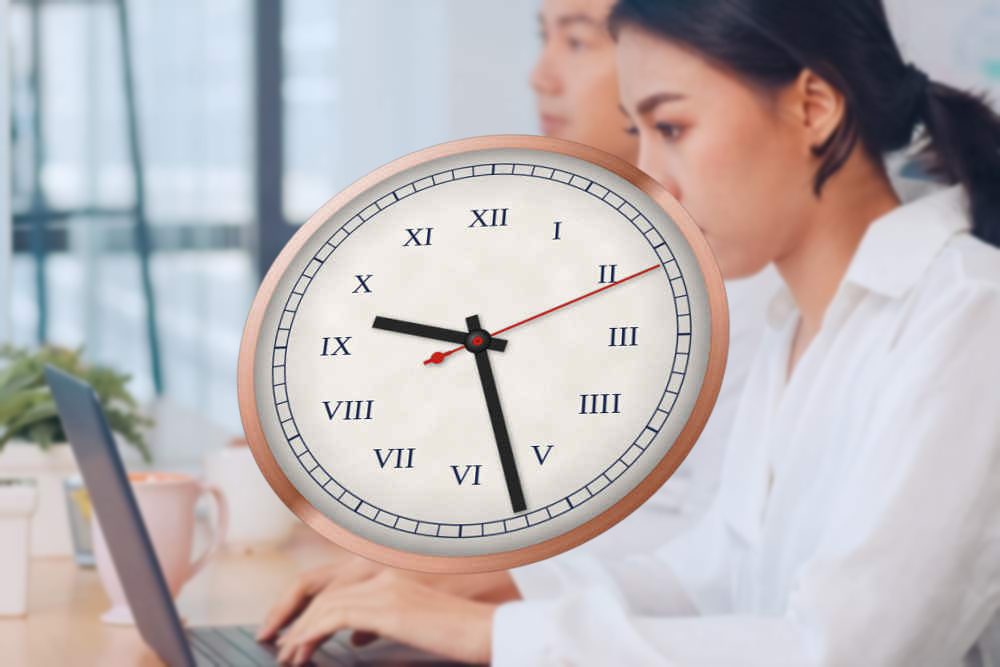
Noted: 9,27,11
